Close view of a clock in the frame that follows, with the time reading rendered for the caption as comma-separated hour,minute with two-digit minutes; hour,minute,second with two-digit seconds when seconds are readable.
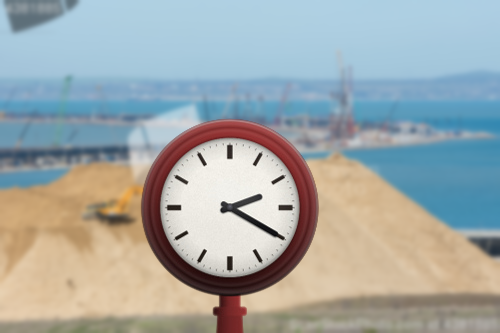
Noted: 2,20
